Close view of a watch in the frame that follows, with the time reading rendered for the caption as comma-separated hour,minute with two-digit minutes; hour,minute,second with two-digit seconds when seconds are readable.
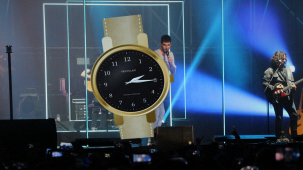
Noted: 2,15
